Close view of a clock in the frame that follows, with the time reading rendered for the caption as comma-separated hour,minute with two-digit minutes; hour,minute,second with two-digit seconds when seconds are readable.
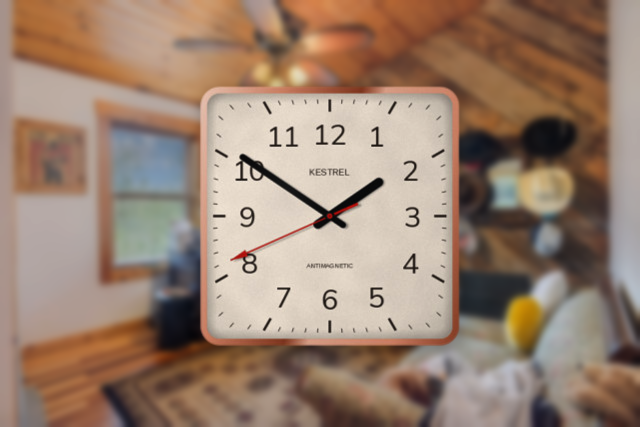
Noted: 1,50,41
